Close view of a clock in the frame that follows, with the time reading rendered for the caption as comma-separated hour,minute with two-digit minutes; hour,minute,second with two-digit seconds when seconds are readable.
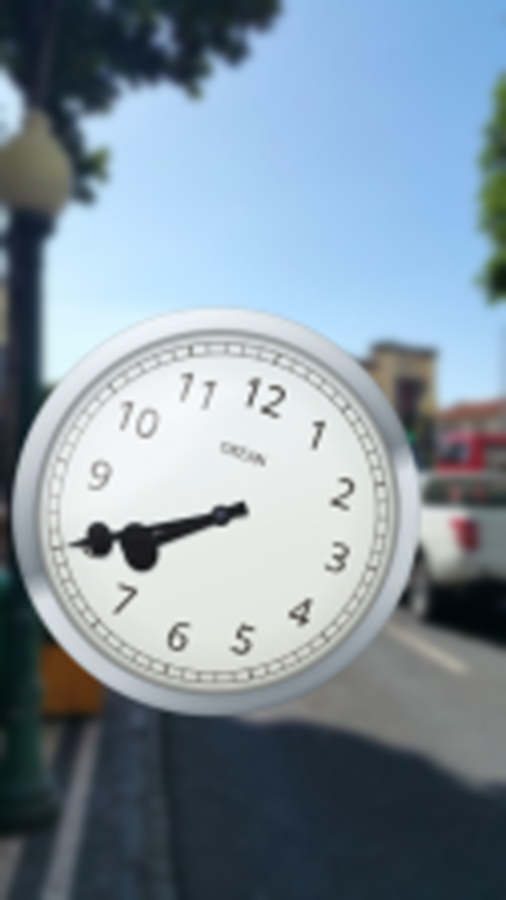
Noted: 7,40
